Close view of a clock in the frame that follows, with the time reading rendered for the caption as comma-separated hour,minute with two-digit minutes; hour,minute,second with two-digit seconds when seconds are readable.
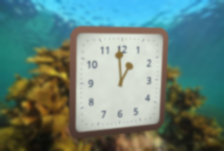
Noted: 12,59
